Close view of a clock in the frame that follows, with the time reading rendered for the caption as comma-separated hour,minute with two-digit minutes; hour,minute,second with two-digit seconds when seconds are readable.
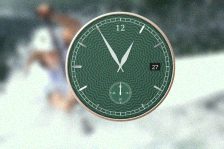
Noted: 12,55
